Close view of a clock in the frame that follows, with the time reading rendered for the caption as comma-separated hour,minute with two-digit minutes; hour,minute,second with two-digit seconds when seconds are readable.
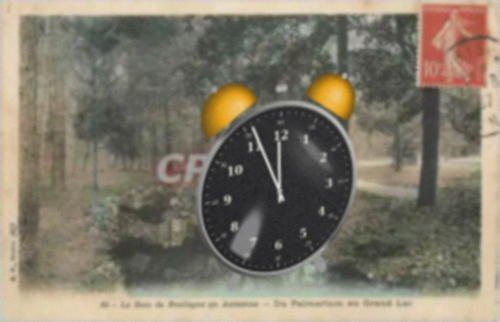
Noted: 11,56
